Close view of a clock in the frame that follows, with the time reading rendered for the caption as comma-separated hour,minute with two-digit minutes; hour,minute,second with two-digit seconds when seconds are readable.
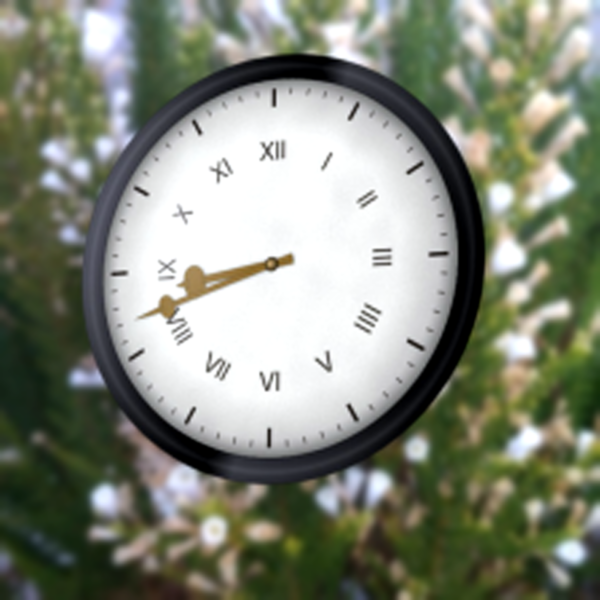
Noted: 8,42
